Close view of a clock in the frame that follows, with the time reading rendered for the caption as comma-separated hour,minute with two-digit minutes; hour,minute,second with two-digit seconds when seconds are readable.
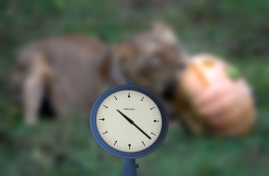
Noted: 10,22
